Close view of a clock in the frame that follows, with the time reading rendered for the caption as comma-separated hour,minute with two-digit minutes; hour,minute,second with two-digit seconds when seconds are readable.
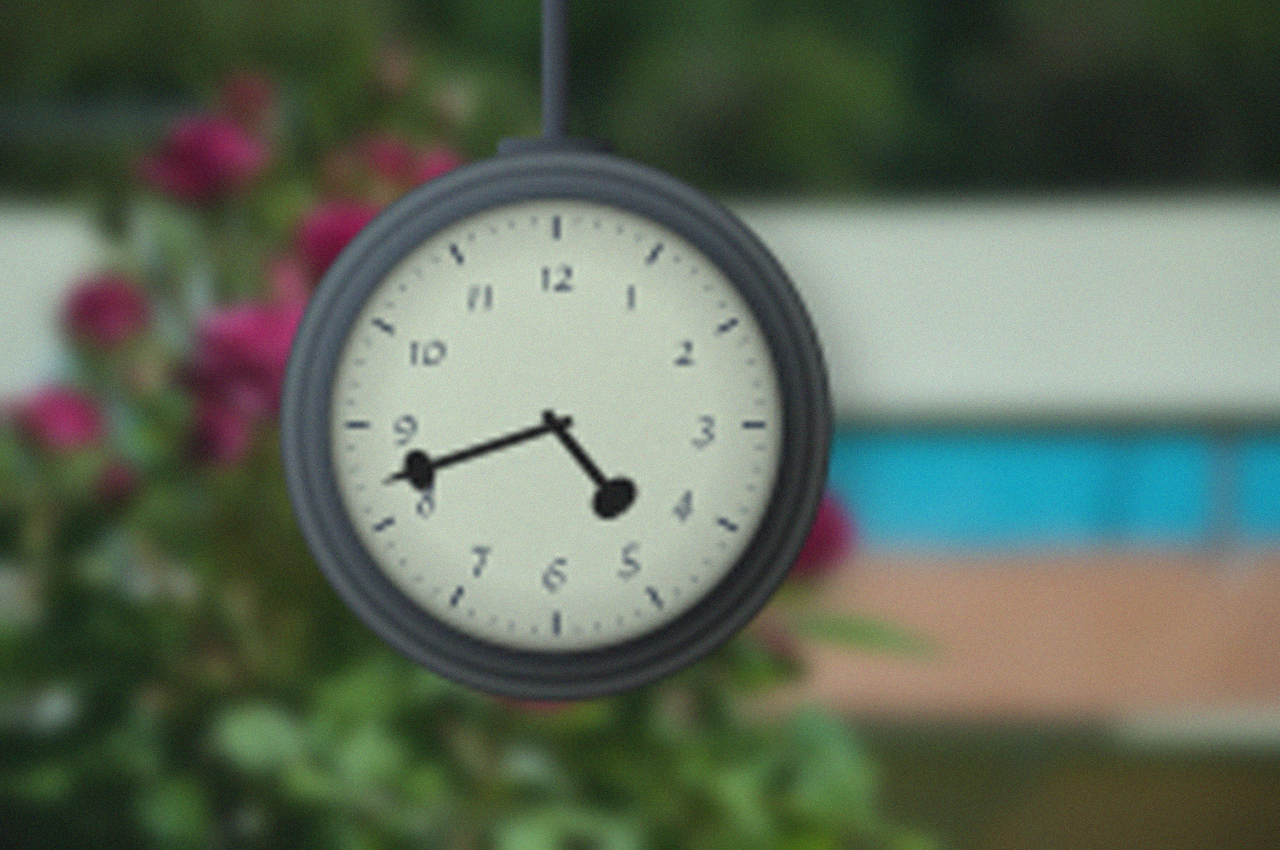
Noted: 4,42
